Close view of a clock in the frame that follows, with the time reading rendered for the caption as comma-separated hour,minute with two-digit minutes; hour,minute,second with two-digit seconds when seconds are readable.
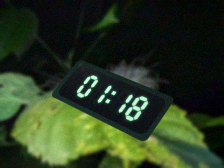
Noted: 1,18
